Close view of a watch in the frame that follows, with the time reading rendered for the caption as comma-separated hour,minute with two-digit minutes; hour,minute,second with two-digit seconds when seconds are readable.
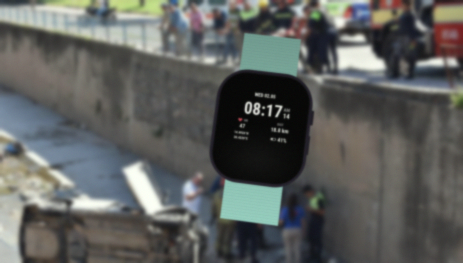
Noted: 8,17
